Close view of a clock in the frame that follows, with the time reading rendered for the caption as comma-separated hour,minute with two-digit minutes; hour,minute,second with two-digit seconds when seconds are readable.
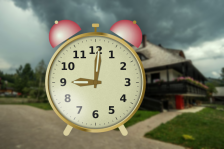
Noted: 9,01
